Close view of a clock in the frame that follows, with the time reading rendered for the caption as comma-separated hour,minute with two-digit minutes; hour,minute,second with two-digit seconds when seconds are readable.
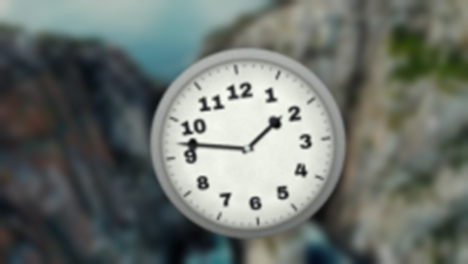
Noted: 1,47
